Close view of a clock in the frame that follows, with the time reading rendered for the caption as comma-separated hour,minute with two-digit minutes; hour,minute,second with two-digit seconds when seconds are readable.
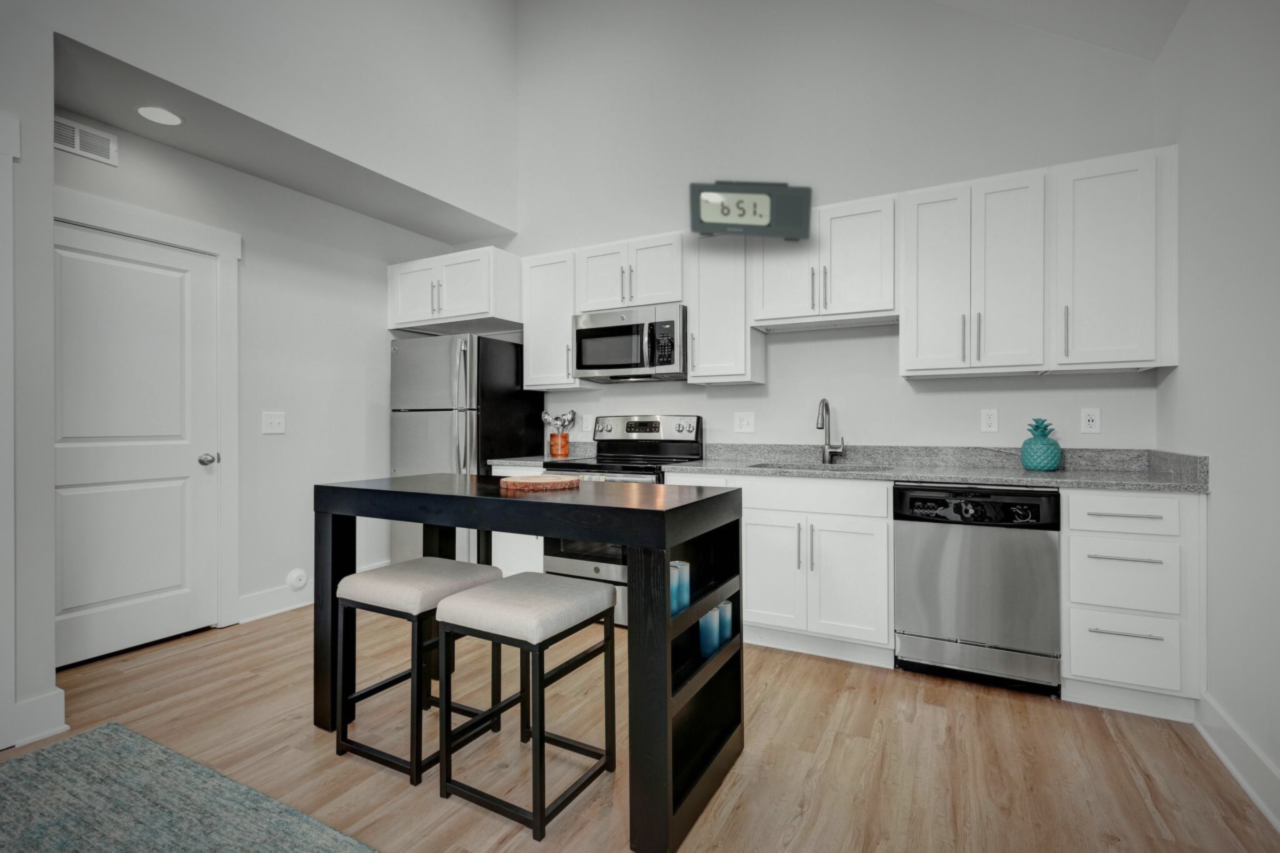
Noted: 6,51
